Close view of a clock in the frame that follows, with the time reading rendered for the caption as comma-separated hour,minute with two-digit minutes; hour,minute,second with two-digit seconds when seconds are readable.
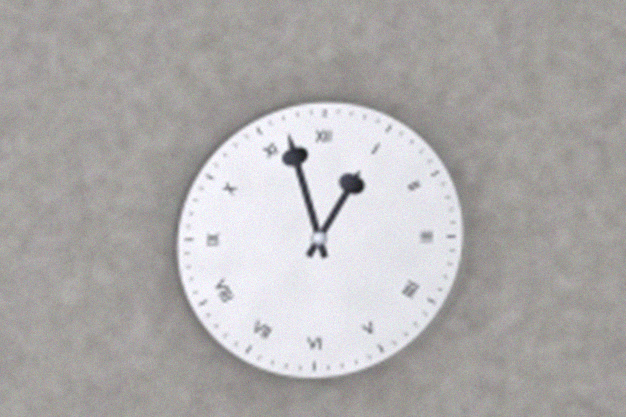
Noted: 12,57
